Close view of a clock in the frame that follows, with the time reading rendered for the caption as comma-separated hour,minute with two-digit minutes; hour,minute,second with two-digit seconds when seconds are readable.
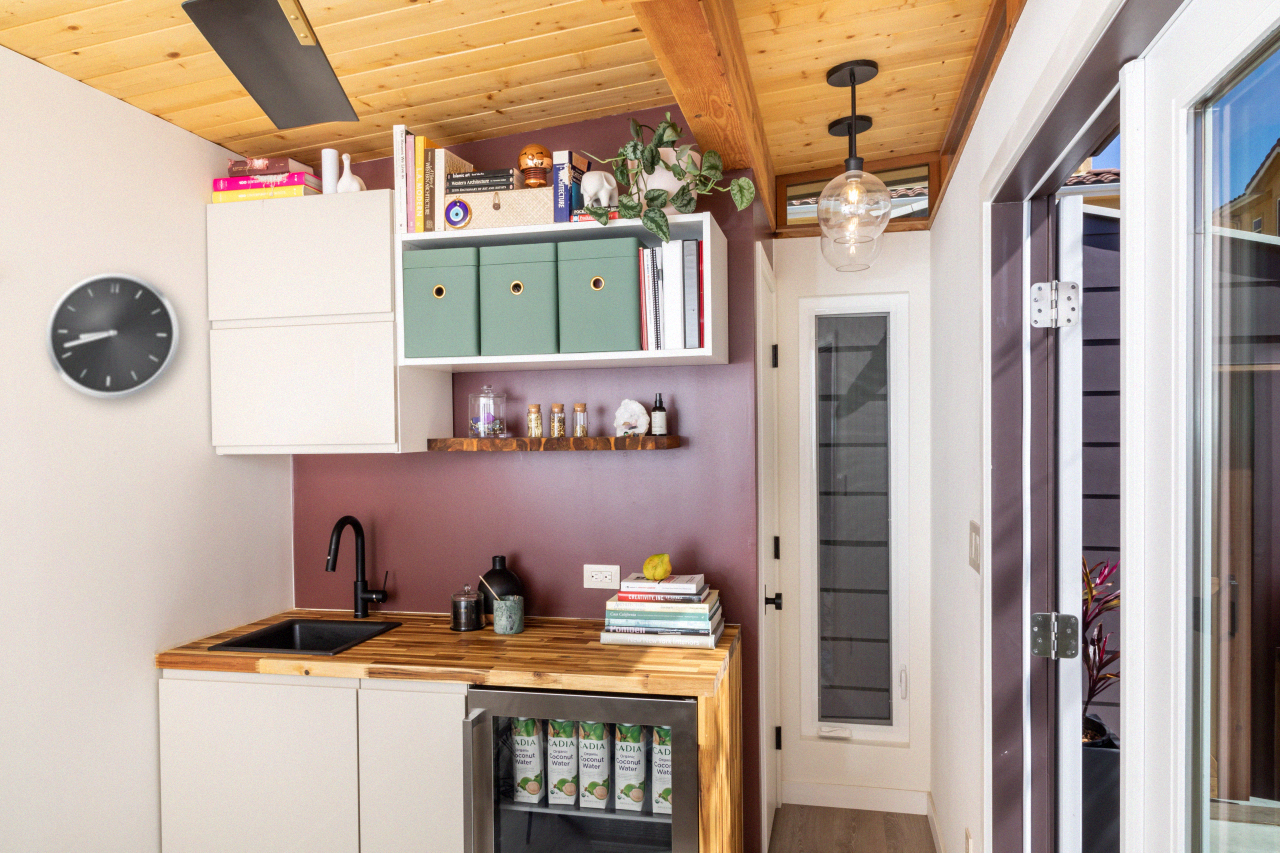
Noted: 8,42
